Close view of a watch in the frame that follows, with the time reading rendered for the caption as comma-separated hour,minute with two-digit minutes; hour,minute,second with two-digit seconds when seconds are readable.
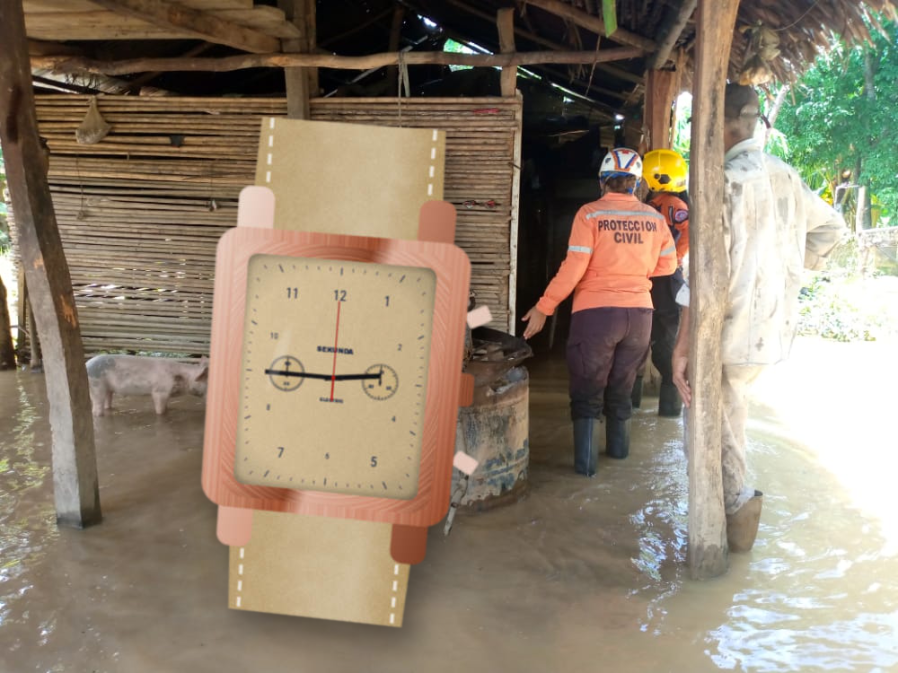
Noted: 2,45
